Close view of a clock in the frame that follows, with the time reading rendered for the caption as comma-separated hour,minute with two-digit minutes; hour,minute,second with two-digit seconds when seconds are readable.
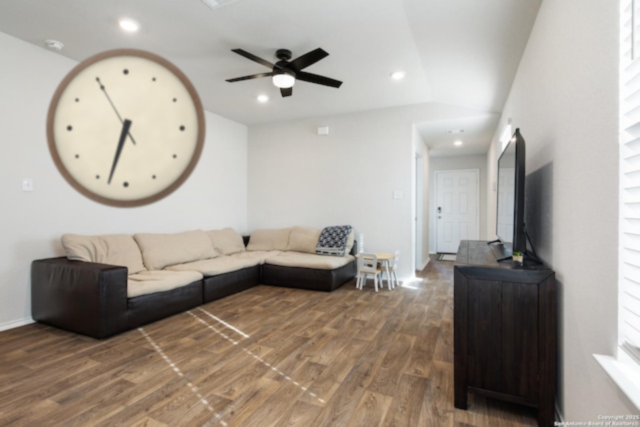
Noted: 6,32,55
